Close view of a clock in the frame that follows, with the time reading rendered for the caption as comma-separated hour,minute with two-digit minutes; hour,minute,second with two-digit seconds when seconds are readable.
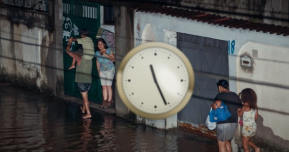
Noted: 11,26
